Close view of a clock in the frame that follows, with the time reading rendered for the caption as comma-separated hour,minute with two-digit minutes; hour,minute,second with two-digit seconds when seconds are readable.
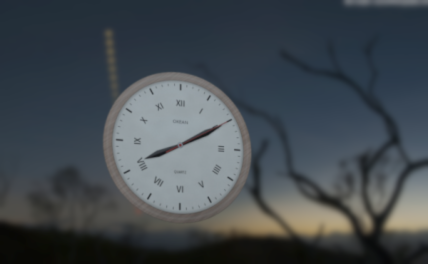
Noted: 8,10,10
